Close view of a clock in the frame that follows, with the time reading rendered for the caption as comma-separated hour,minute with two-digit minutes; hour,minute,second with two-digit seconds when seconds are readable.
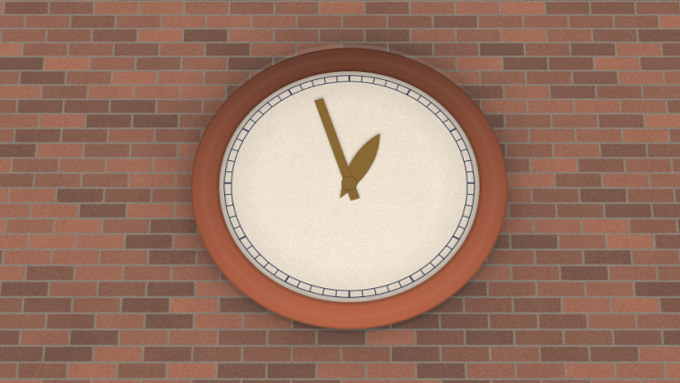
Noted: 12,57
